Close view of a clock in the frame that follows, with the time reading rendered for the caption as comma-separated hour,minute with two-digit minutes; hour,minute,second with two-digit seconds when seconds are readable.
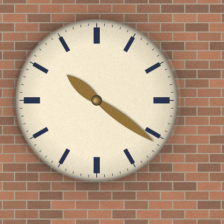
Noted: 10,21
